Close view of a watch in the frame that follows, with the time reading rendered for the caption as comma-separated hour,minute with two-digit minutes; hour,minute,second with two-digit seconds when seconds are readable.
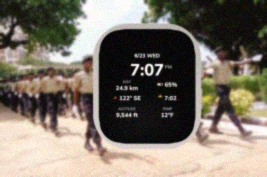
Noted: 7,07
